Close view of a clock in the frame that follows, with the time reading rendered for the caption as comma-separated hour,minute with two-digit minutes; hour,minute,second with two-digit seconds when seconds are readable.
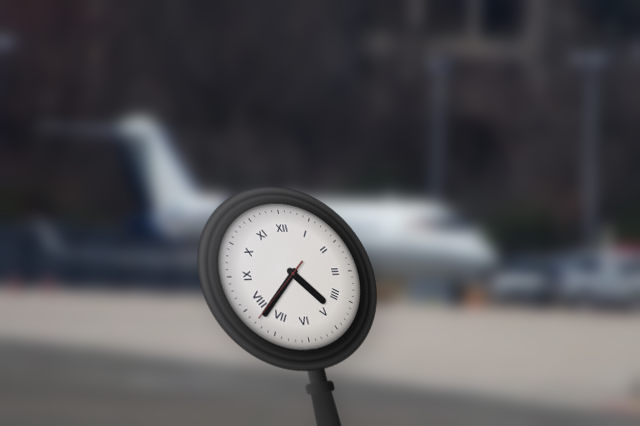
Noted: 4,37,38
